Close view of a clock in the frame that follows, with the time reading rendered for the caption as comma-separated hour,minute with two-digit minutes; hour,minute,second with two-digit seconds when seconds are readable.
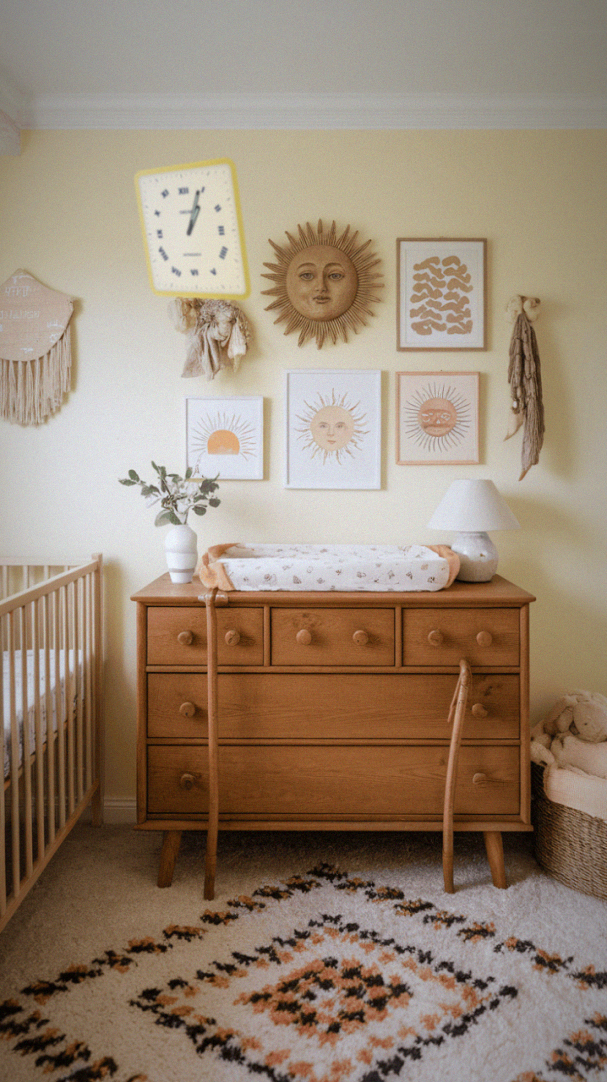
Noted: 1,04
